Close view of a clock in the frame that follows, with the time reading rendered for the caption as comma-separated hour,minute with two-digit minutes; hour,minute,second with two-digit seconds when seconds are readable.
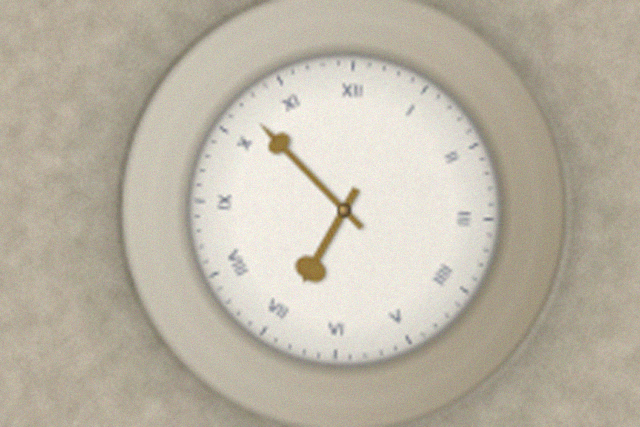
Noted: 6,52
